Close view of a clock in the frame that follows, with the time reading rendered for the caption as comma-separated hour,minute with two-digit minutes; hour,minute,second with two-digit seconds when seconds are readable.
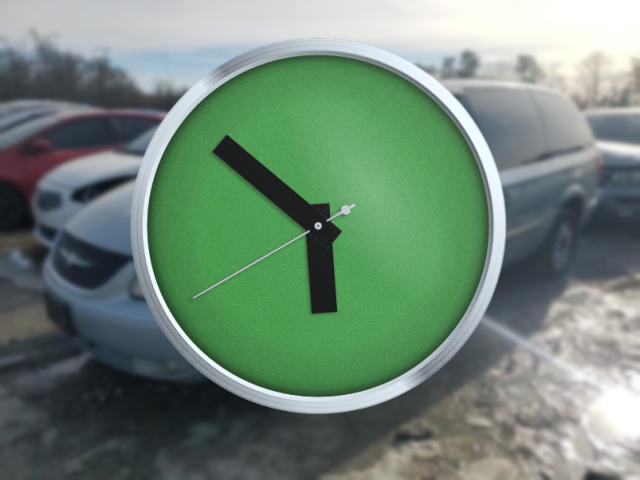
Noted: 5,51,40
